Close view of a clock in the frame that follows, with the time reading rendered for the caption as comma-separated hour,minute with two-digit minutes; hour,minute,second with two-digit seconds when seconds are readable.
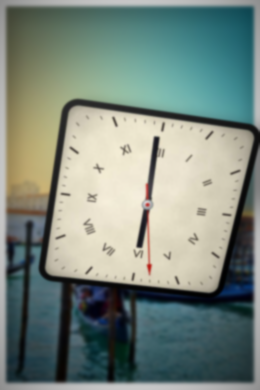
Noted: 5,59,28
